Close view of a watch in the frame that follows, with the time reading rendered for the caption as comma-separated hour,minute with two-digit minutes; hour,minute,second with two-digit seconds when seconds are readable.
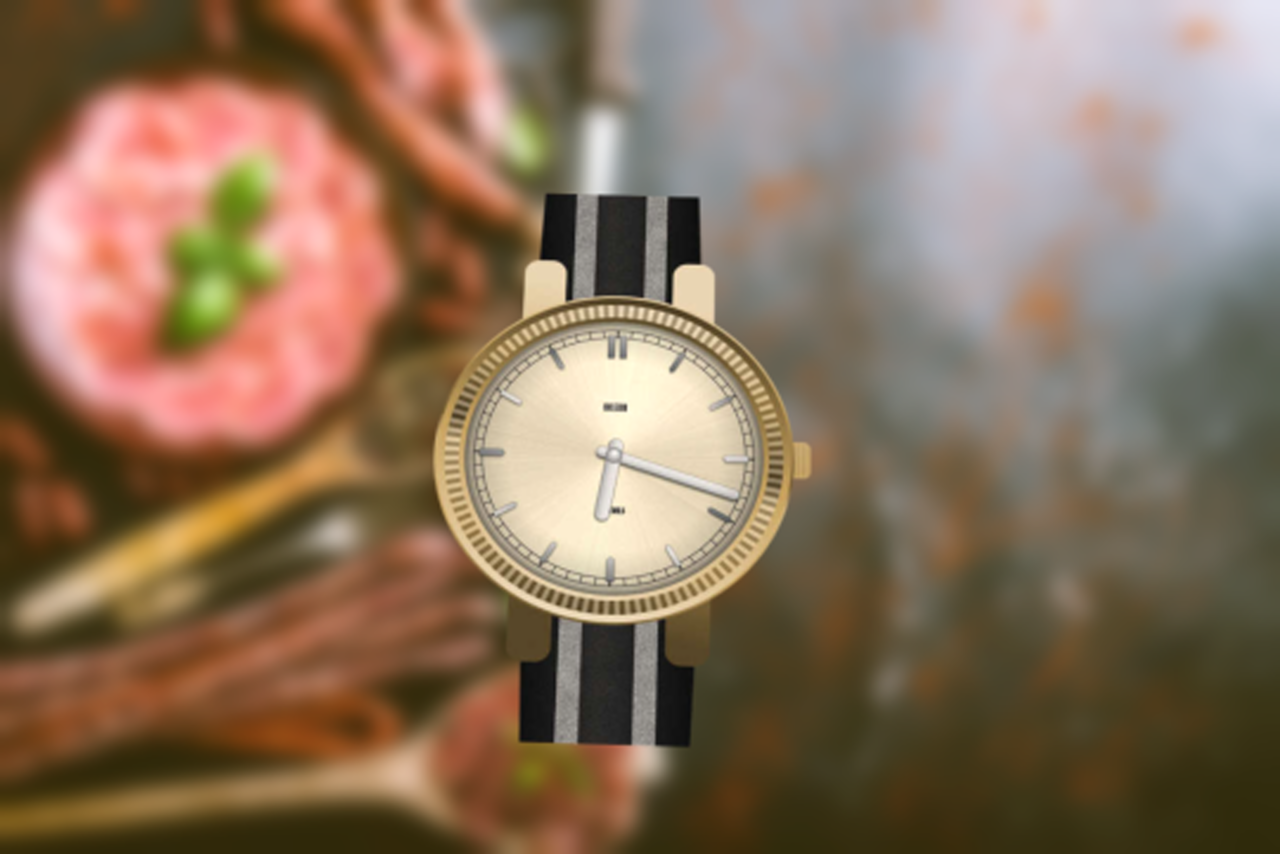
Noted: 6,18
